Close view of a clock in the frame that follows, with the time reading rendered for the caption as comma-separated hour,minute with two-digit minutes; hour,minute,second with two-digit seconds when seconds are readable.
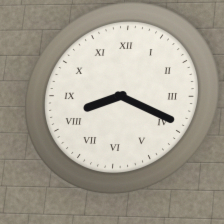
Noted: 8,19
